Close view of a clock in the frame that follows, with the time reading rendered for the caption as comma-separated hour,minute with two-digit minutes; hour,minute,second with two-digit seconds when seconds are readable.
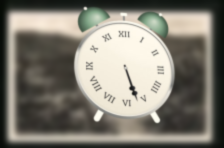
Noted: 5,27
